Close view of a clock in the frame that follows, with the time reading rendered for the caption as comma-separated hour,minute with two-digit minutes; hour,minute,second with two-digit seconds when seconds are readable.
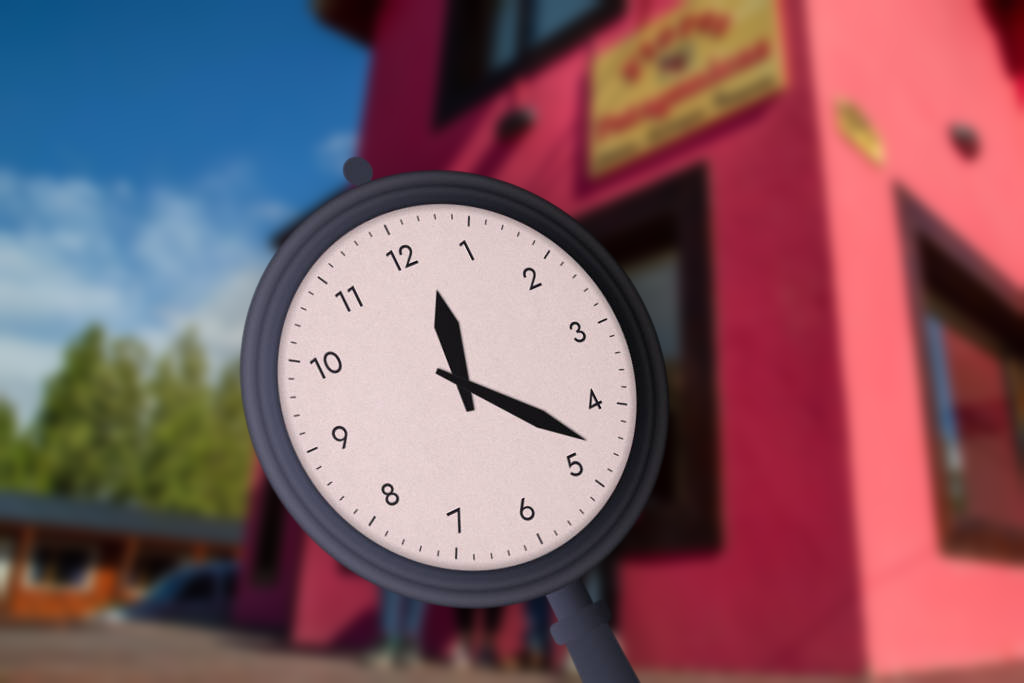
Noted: 12,23
